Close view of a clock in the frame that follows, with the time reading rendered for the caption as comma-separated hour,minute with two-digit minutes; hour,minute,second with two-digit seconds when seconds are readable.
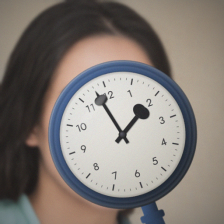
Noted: 1,58
